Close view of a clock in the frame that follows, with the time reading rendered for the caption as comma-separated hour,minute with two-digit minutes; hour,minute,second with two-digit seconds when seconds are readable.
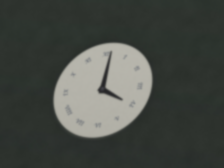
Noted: 4,01
